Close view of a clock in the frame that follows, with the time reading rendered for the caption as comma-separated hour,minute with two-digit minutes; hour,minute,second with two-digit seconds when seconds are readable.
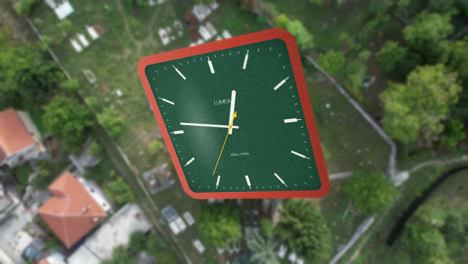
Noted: 12,46,36
